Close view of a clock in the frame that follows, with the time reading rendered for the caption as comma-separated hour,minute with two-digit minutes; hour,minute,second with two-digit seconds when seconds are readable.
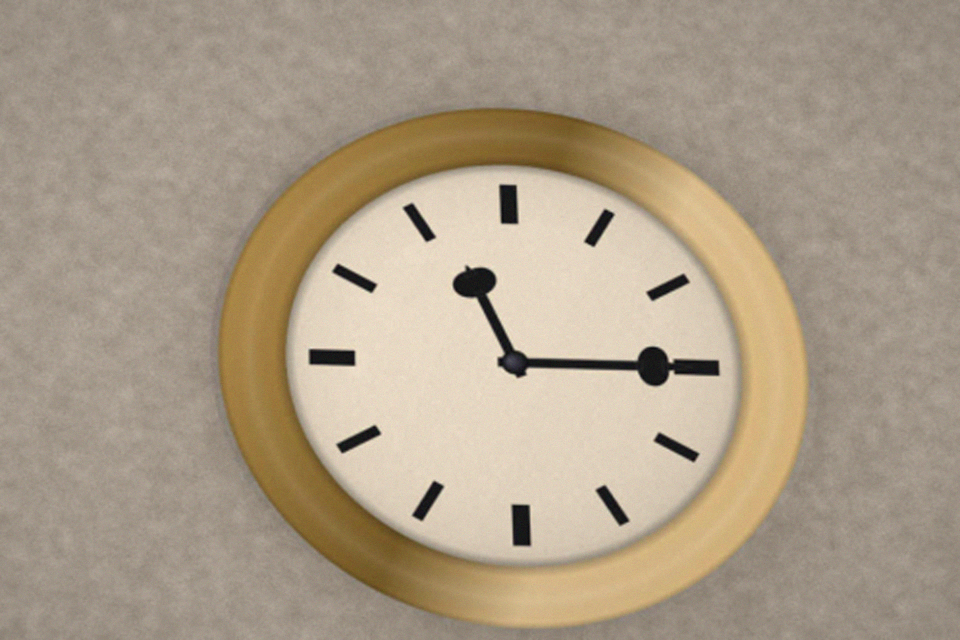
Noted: 11,15
